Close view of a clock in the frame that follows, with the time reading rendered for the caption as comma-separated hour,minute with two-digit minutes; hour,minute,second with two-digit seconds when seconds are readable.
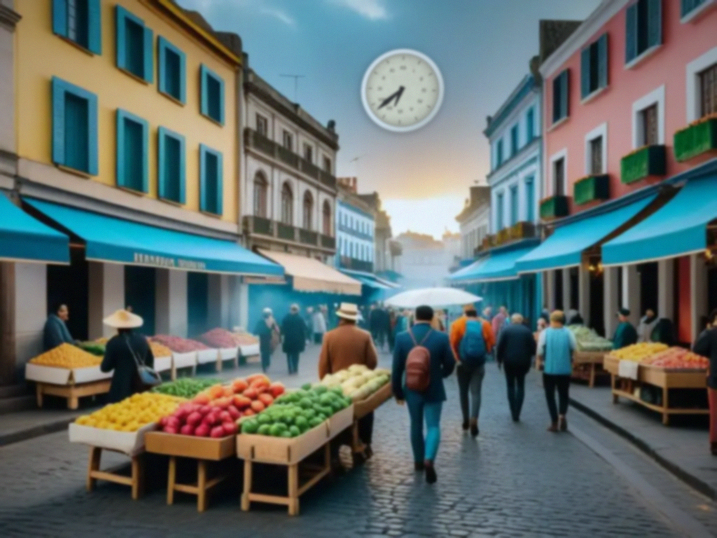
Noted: 6,38
